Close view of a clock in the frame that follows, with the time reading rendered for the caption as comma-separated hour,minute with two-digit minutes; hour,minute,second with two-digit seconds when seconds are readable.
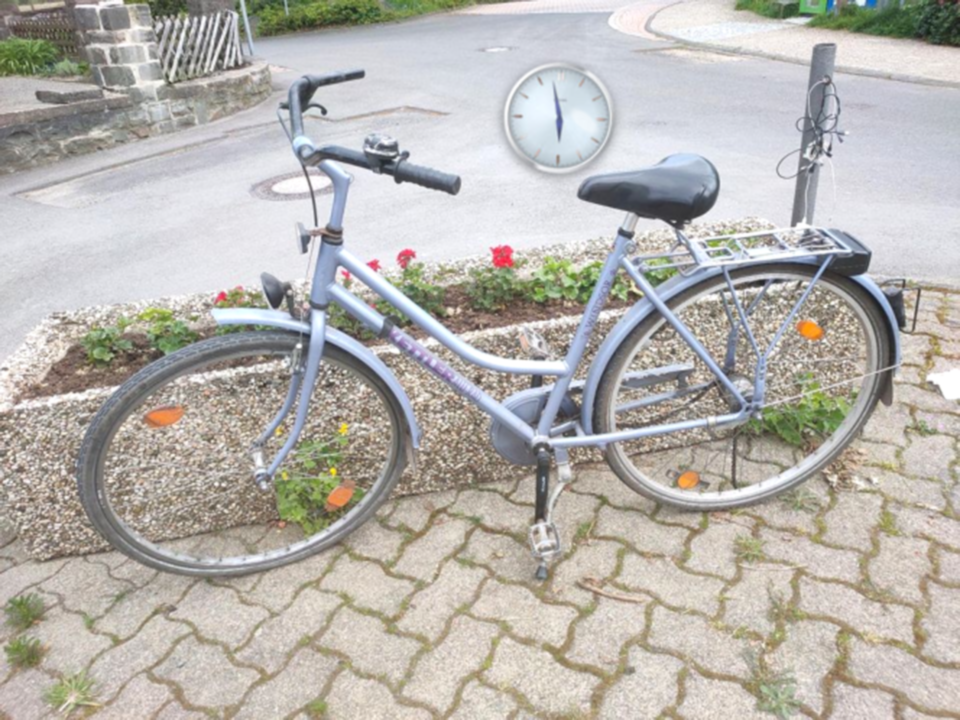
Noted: 5,58
